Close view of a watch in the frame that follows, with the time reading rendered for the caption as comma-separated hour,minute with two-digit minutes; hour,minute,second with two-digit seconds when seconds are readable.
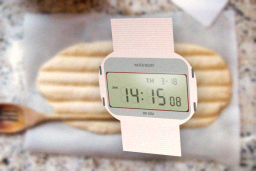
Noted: 14,15,08
